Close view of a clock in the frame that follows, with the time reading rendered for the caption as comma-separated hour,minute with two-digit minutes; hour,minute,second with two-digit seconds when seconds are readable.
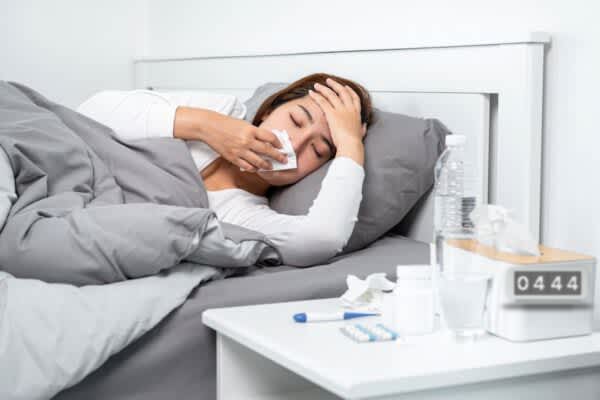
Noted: 4,44
